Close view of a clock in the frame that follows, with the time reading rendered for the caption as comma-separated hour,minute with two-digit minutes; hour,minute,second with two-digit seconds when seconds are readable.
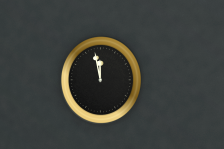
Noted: 11,58
